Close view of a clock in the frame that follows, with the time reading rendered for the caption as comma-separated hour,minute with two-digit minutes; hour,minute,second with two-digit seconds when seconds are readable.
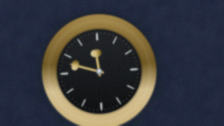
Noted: 11,48
